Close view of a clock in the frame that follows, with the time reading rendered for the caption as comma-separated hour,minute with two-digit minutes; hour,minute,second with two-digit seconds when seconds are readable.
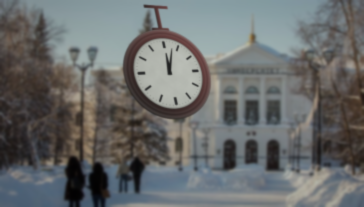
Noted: 12,03
